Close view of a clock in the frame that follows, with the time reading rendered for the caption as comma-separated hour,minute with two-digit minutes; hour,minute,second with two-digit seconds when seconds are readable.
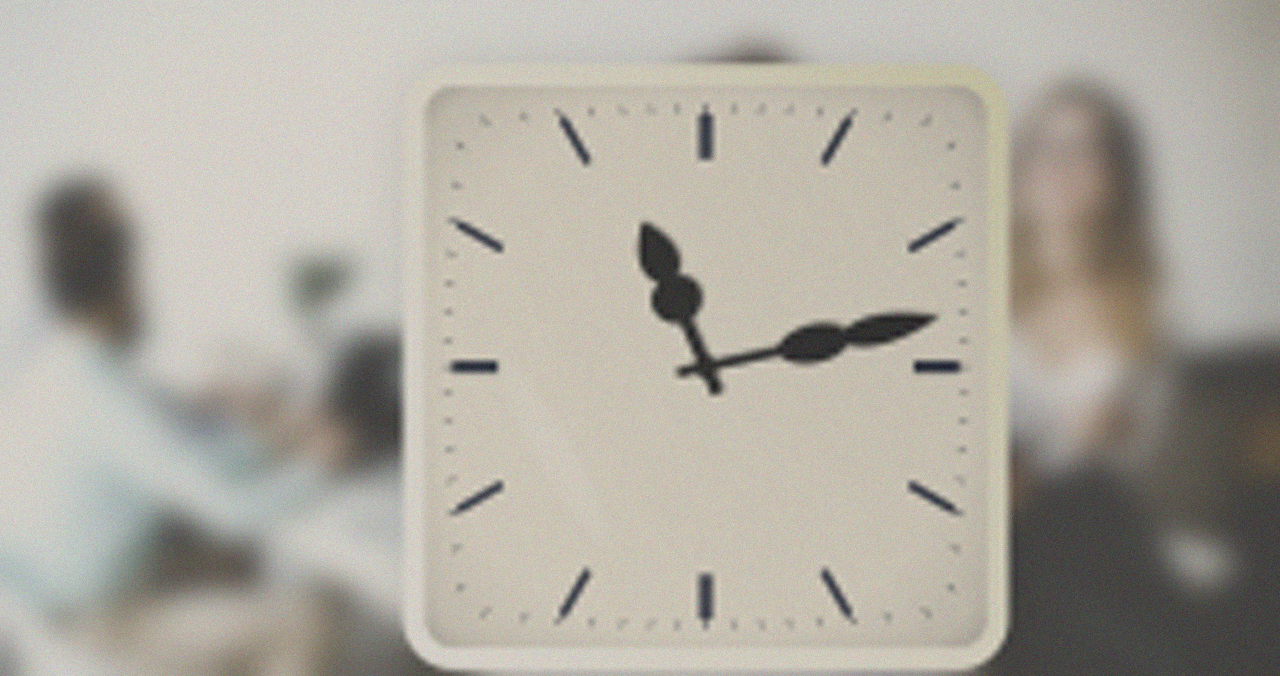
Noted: 11,13
